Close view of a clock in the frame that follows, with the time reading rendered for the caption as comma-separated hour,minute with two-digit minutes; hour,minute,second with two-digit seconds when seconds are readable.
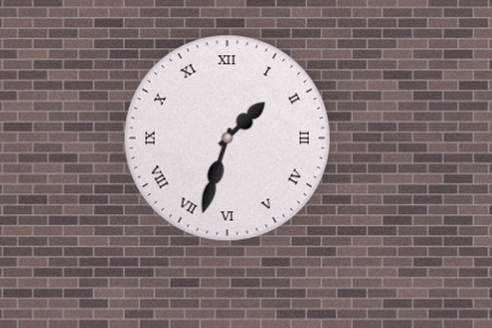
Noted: 1,33
